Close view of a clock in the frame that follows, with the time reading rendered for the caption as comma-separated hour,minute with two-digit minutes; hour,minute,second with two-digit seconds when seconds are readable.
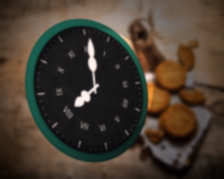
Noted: 8,01
